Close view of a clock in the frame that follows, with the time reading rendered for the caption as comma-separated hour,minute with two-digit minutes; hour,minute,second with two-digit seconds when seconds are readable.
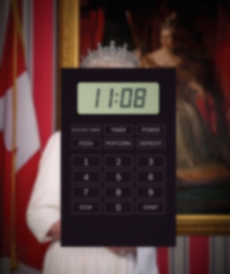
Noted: 11,08
